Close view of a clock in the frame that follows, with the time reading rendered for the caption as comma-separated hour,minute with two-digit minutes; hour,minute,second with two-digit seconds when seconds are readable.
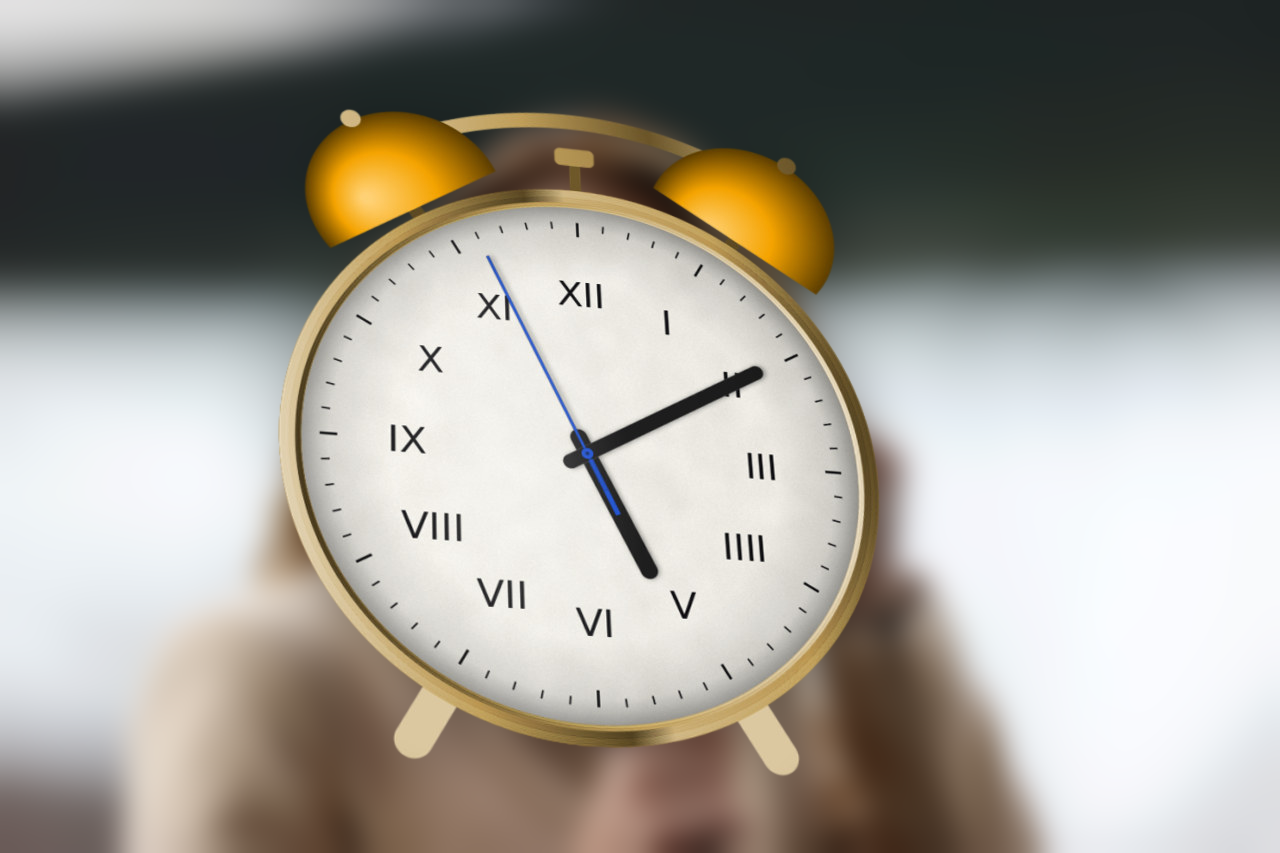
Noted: 5,09,56
